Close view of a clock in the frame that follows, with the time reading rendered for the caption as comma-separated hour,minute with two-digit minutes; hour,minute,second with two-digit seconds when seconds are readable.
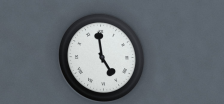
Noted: 4,59
